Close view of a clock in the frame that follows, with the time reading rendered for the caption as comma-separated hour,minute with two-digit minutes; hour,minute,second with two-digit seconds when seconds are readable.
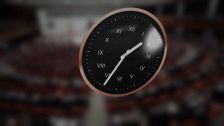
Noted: 1,34
